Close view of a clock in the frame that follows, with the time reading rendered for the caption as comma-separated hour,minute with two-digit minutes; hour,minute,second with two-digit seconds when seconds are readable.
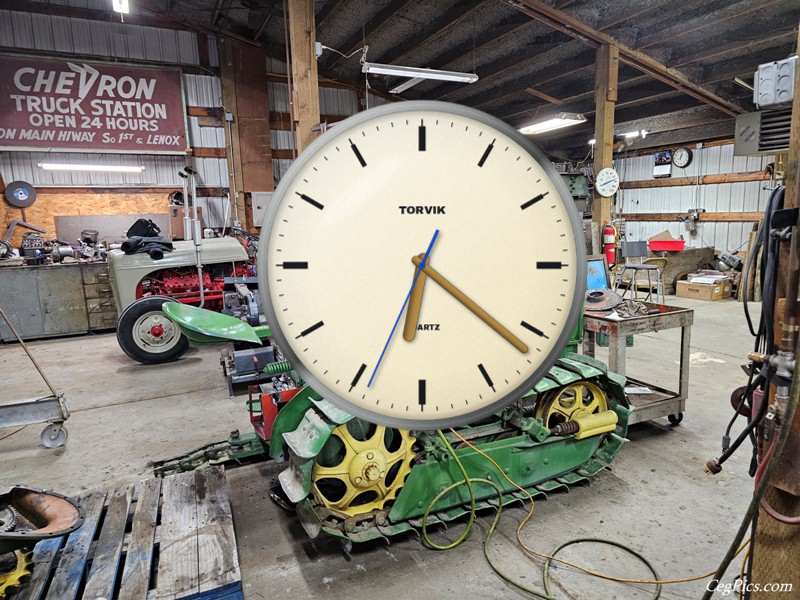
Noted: 6,21,34
